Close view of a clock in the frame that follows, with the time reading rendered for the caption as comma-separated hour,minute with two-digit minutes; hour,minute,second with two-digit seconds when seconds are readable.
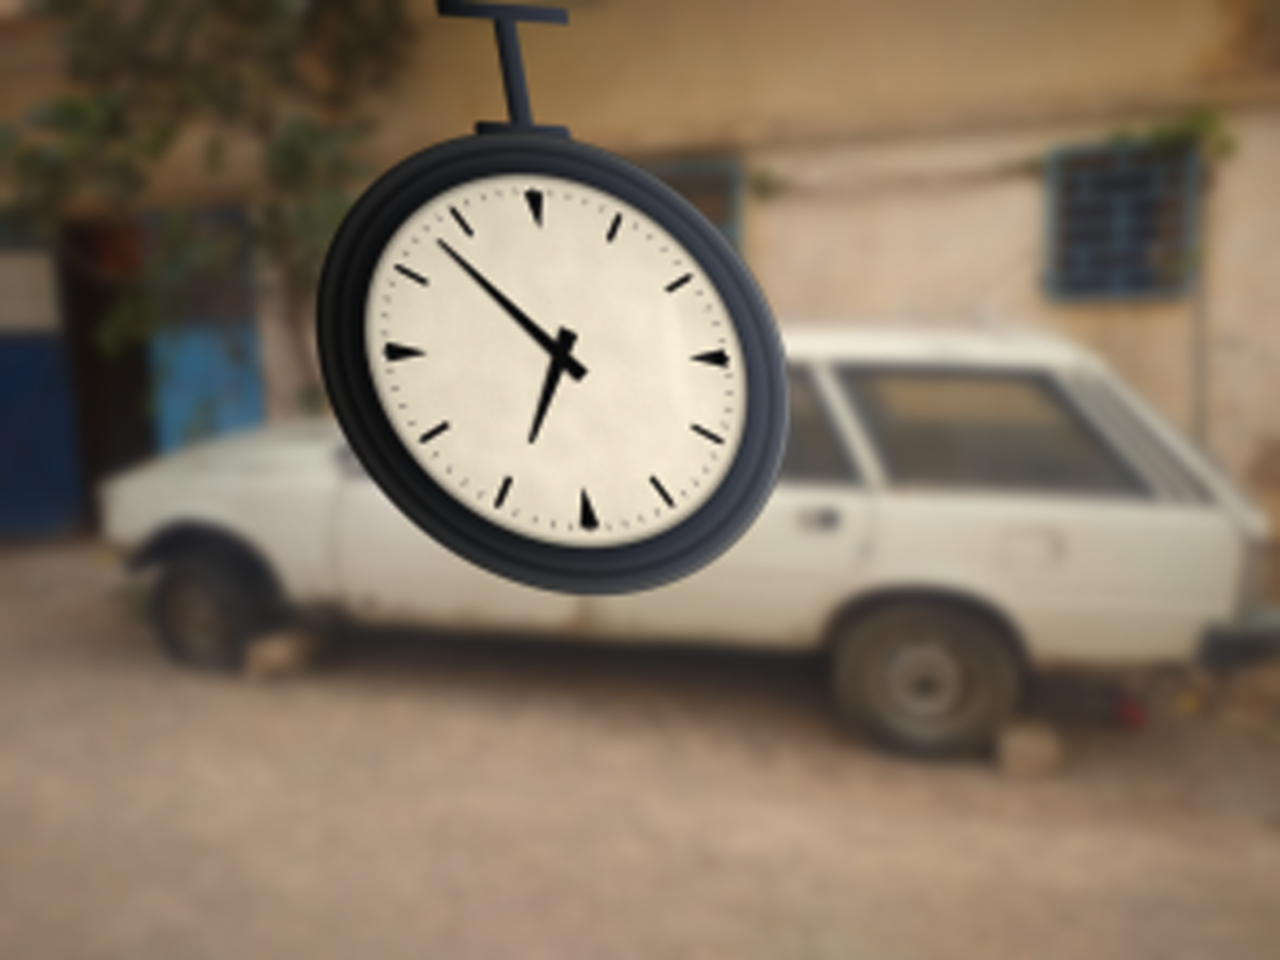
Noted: 6,53
